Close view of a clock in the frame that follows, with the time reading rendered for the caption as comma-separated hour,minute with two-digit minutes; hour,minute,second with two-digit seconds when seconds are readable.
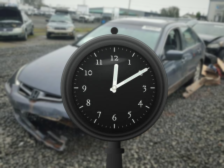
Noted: 12,10
